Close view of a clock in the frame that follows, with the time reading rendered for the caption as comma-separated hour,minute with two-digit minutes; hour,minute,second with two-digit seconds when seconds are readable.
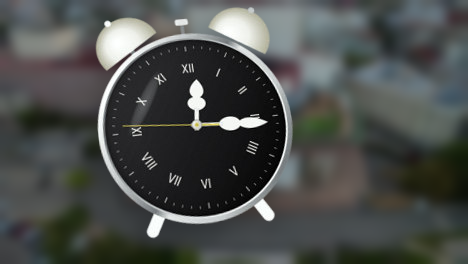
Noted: 12,15,46
